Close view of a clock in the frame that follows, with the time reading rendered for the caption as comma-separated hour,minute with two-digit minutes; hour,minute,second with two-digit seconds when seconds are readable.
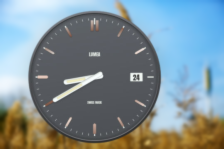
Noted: 8,40
